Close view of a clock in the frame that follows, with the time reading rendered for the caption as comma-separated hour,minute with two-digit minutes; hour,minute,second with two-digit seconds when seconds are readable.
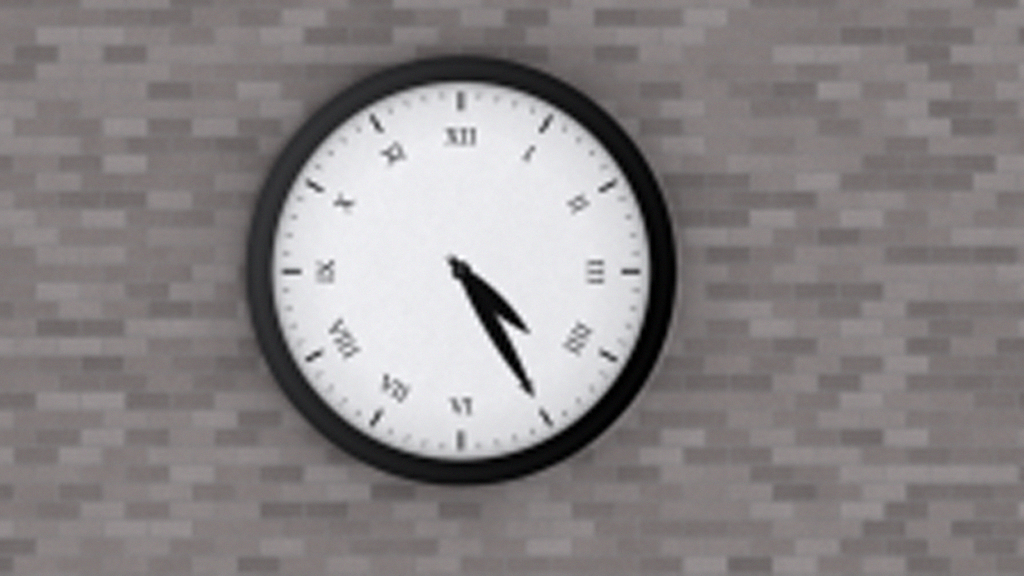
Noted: 4,25
